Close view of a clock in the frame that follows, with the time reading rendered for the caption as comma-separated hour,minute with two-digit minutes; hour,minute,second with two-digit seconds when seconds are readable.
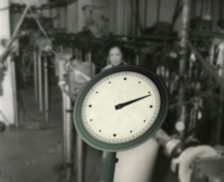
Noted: 2,11
